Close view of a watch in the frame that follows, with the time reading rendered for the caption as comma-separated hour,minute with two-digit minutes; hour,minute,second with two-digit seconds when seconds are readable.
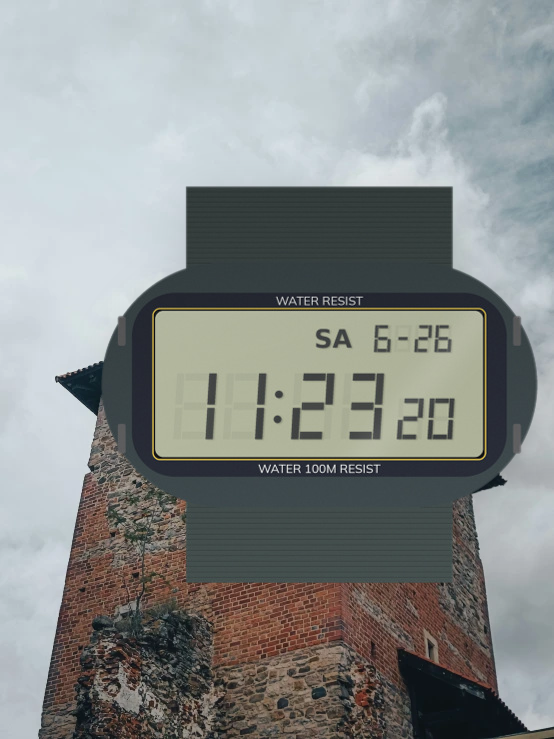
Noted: 11,23,20
